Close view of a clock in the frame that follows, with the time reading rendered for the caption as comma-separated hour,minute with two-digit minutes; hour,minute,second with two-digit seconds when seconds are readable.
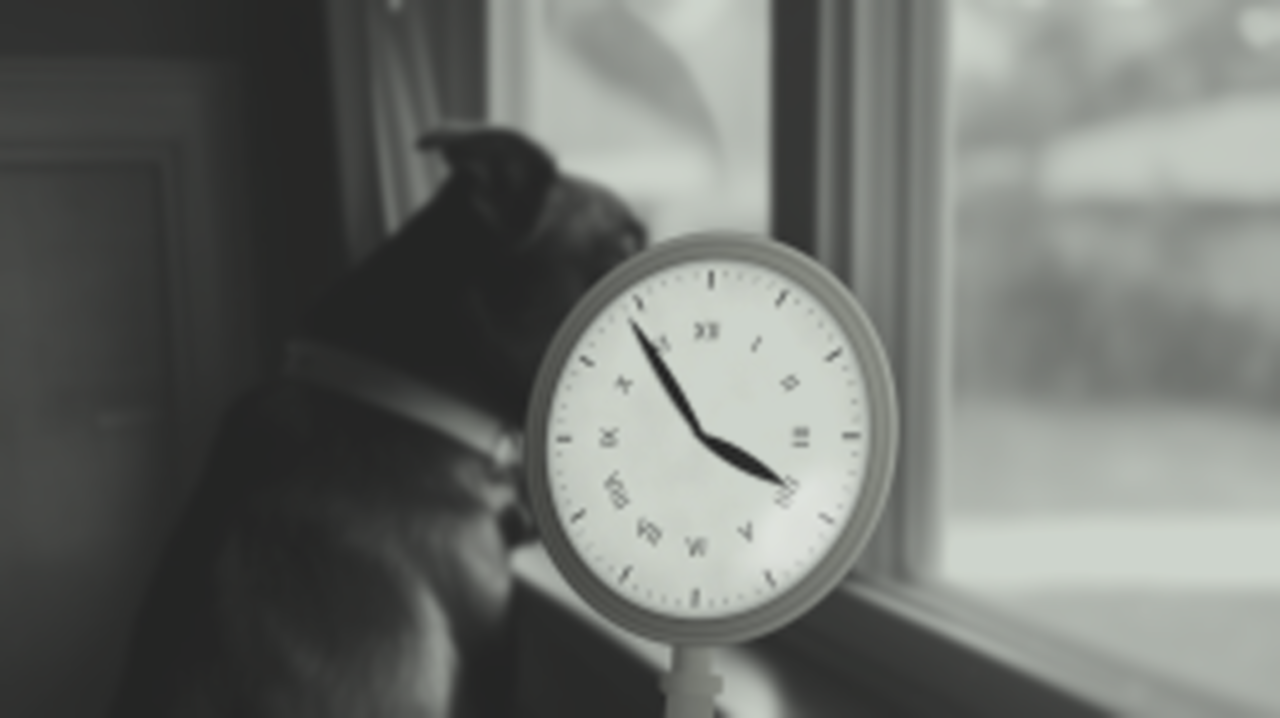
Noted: 3,54
